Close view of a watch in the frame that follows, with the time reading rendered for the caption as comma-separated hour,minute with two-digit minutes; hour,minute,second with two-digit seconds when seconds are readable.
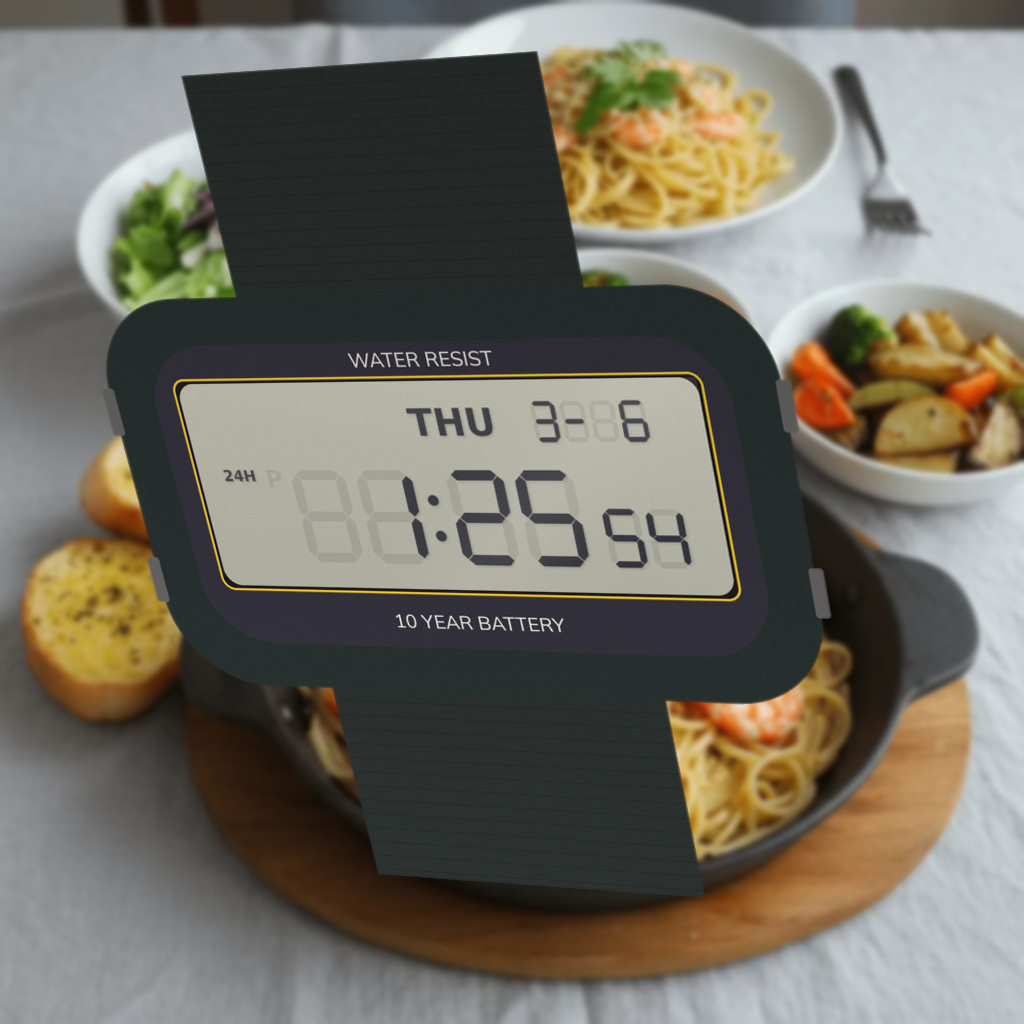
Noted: 1,25,54
